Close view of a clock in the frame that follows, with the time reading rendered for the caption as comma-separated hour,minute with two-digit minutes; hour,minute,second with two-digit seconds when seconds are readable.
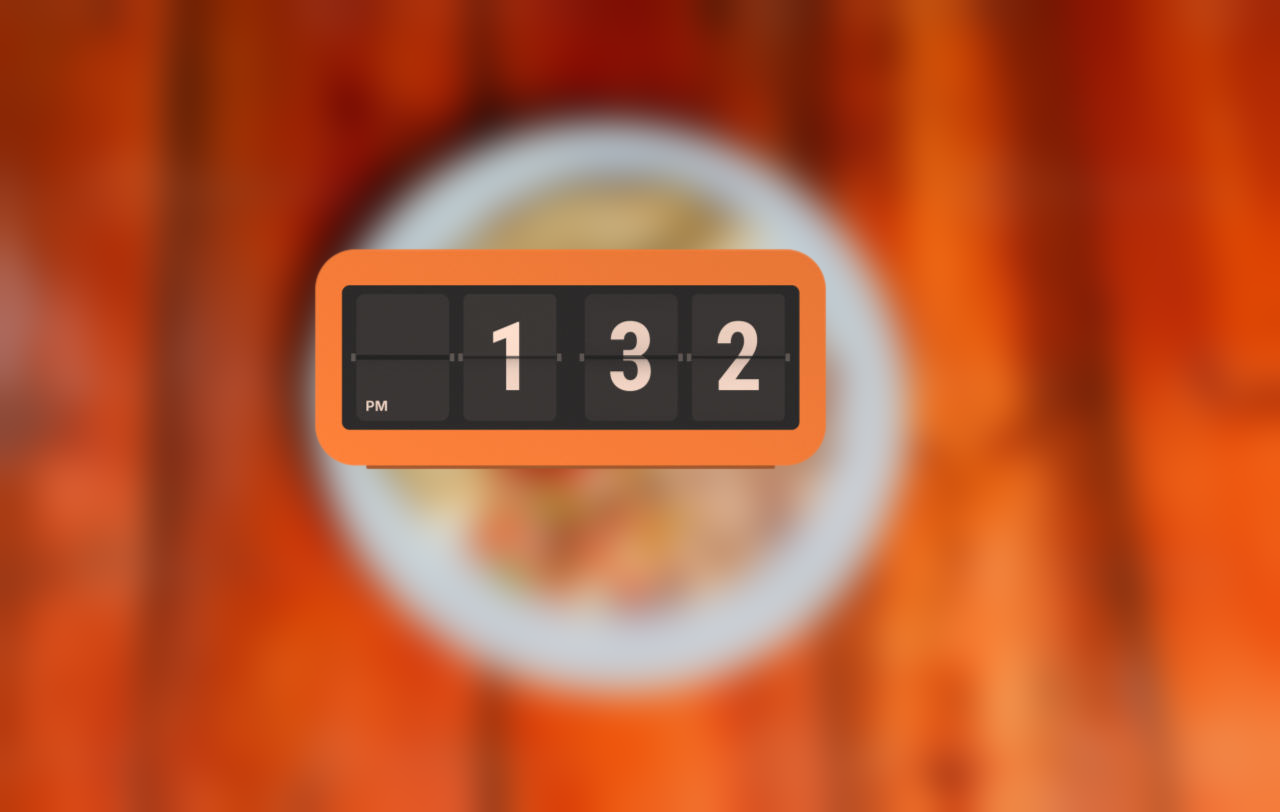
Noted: 1,32
